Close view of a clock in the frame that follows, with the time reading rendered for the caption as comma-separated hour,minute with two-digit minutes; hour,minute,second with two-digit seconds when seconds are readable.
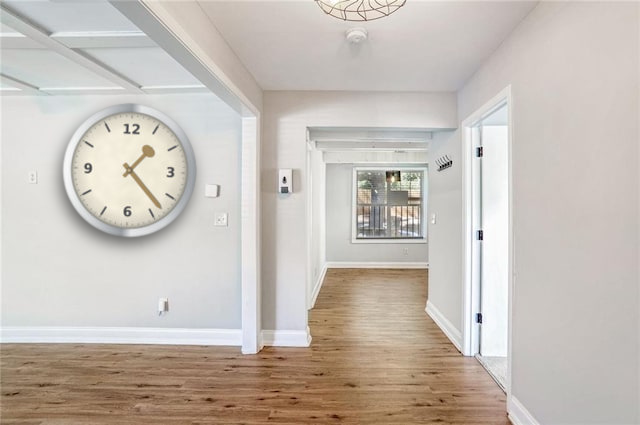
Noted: 1,23
